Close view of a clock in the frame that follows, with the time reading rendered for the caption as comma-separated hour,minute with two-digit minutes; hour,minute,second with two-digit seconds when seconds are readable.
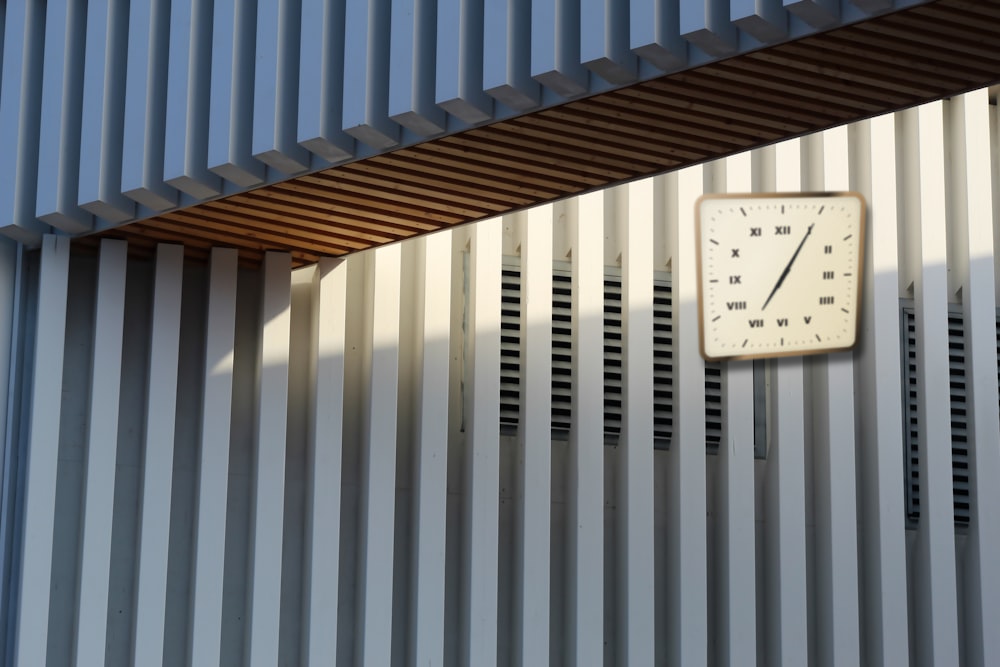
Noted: 7,05
